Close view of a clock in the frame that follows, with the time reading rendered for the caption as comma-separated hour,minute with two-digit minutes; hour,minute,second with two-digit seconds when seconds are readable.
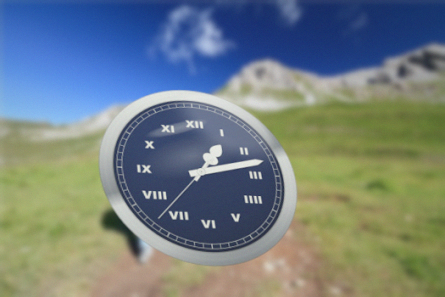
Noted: 1,12,37
